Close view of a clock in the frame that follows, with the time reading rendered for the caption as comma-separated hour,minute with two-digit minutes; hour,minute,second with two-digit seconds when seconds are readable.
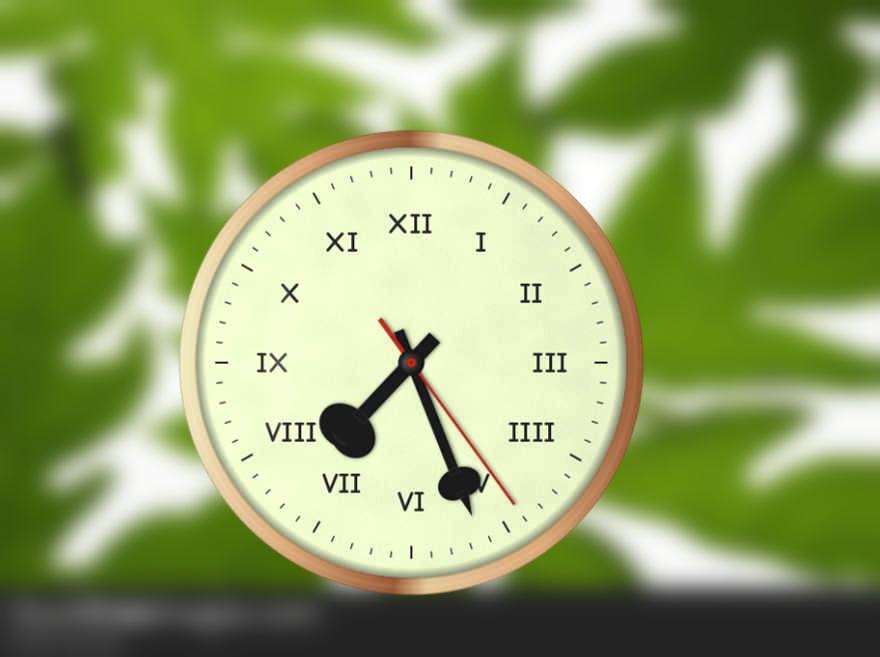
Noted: 7,26,24
